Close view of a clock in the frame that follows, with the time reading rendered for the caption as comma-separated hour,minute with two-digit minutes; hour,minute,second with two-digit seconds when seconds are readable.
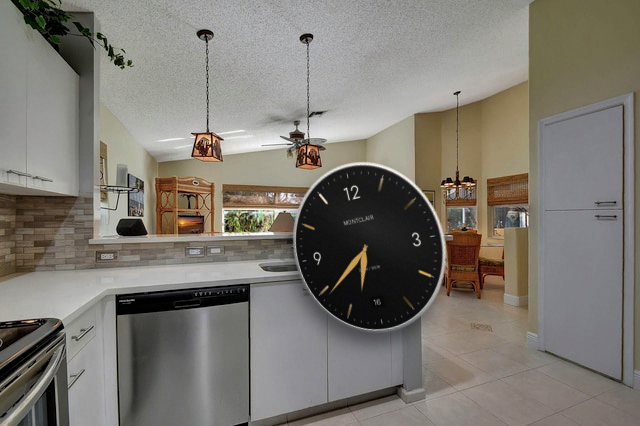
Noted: 6,39
